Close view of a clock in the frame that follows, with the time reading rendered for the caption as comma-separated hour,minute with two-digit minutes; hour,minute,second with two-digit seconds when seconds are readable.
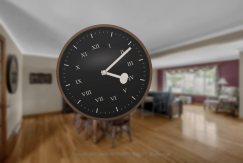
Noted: 4,11
